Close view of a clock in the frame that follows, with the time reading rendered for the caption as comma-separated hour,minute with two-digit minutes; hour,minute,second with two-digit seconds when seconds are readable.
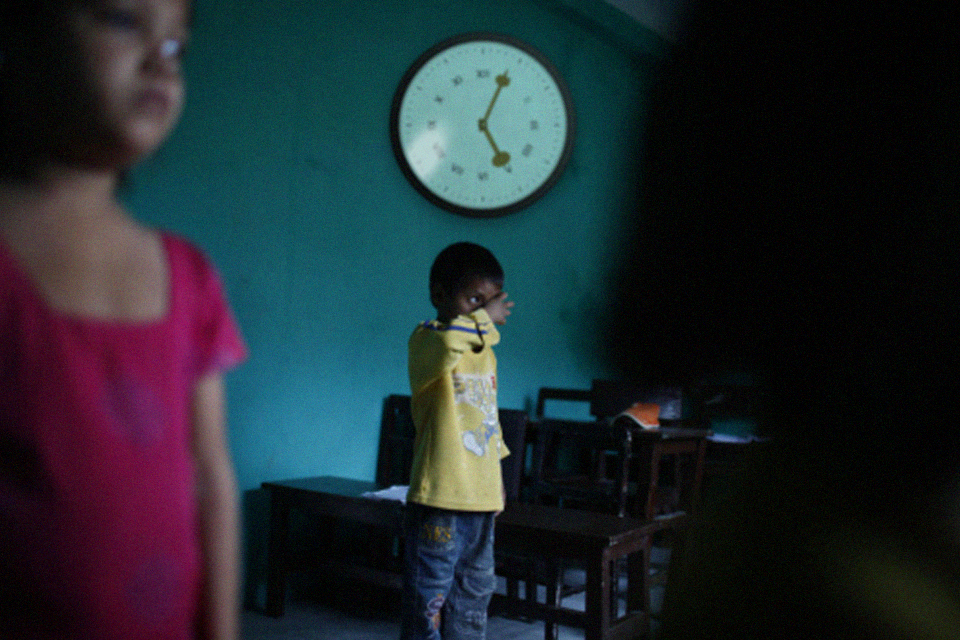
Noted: 5,04
